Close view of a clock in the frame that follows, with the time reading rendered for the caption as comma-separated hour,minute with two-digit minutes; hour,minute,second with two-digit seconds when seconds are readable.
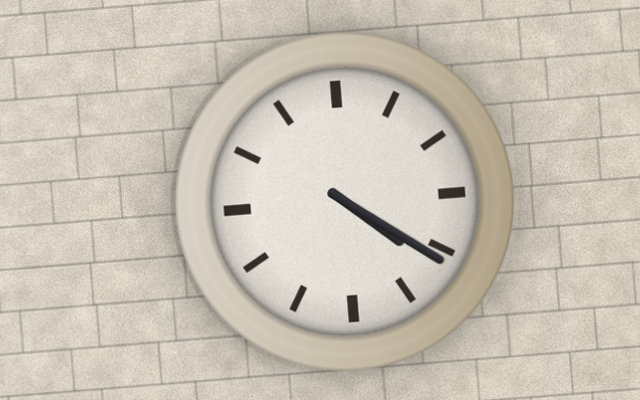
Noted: 4,21
